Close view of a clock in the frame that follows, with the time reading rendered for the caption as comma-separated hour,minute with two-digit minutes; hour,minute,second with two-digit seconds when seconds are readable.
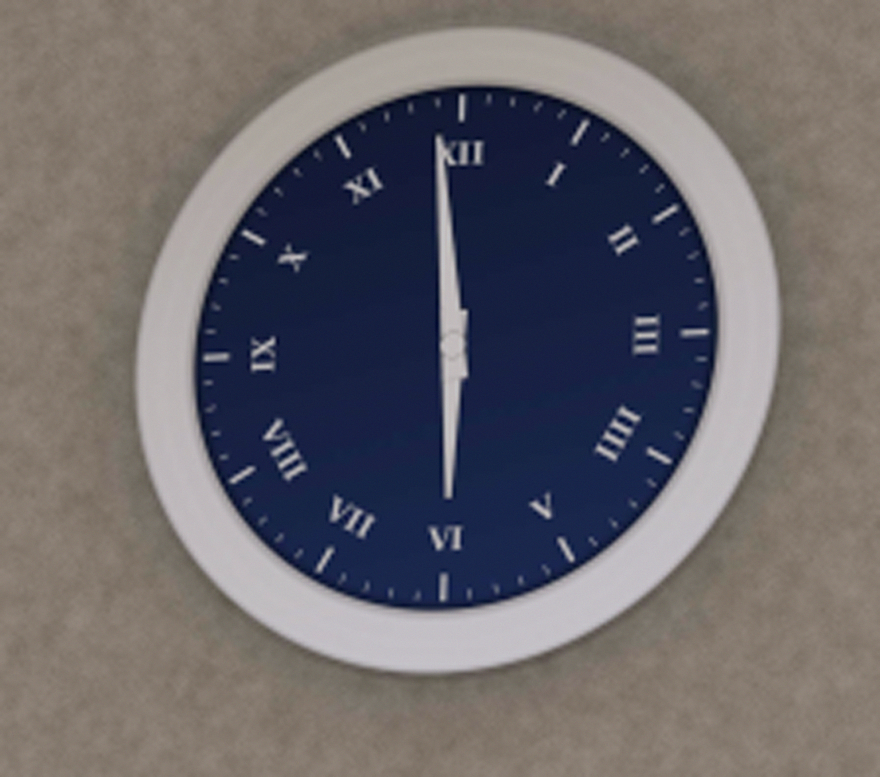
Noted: 5,59
